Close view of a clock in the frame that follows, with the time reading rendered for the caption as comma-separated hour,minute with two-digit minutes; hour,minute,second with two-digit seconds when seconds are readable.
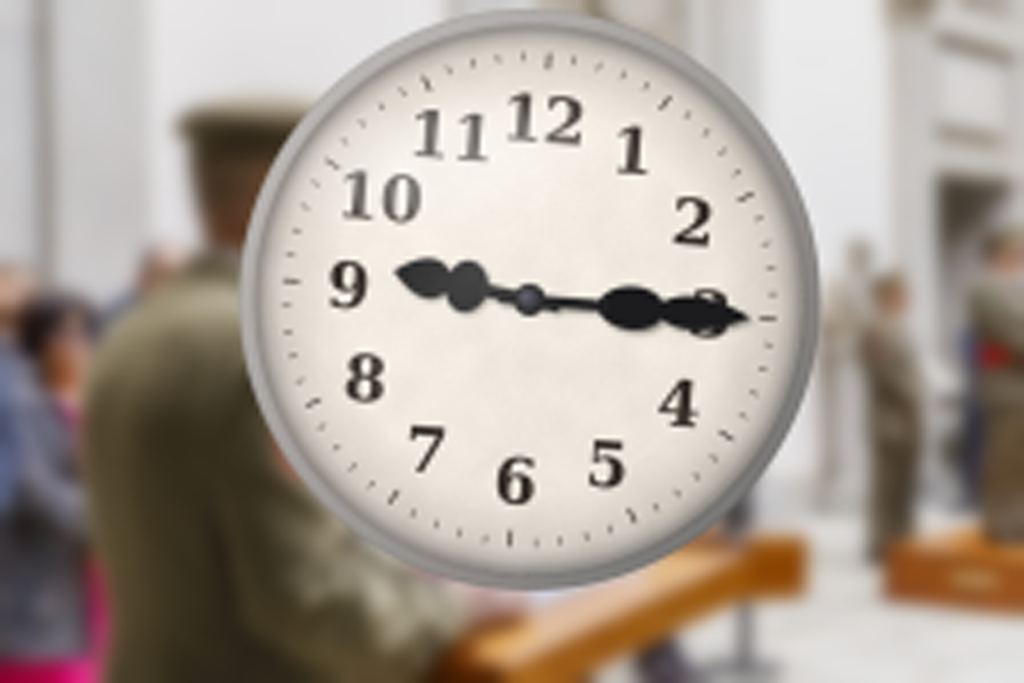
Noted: 9,15
